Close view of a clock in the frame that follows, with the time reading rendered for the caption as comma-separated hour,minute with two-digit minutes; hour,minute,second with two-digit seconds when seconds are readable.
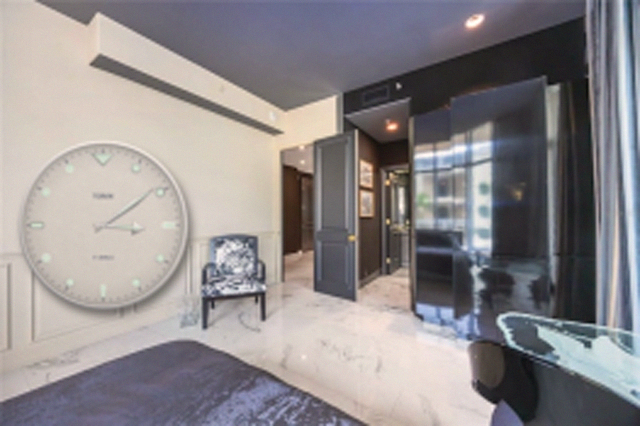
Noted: 3,09
